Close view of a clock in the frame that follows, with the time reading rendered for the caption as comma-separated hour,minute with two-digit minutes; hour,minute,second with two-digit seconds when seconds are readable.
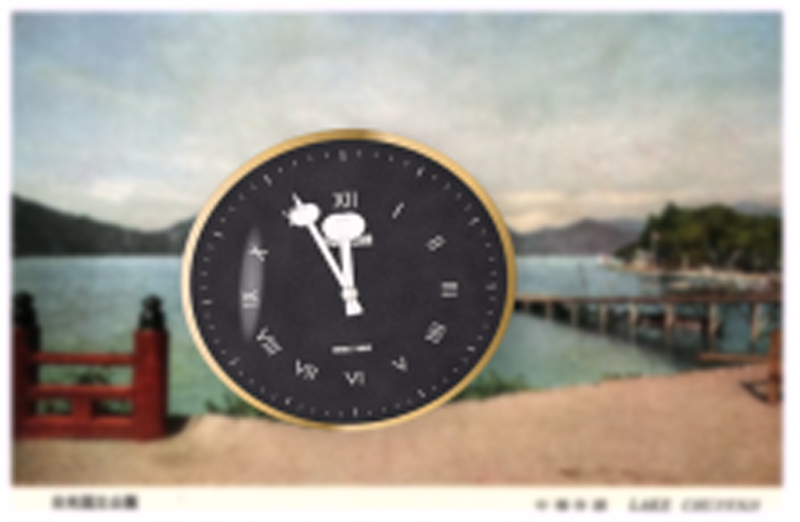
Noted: 11,56
